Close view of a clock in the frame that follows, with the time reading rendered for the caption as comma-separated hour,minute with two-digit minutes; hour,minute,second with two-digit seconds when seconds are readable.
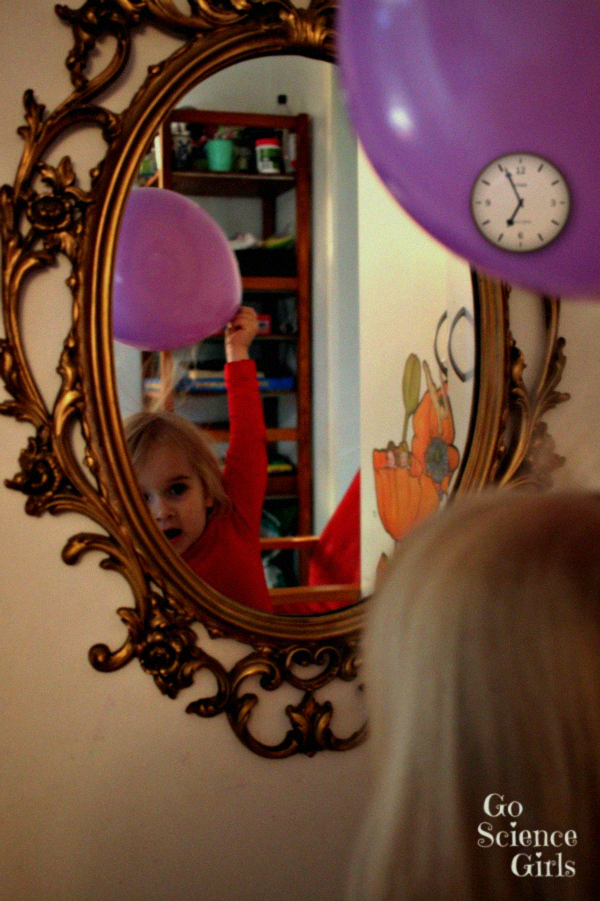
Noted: 6,56
